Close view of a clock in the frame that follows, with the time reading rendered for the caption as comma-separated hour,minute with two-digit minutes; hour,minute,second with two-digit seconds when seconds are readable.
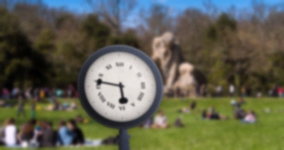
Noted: 5,47
